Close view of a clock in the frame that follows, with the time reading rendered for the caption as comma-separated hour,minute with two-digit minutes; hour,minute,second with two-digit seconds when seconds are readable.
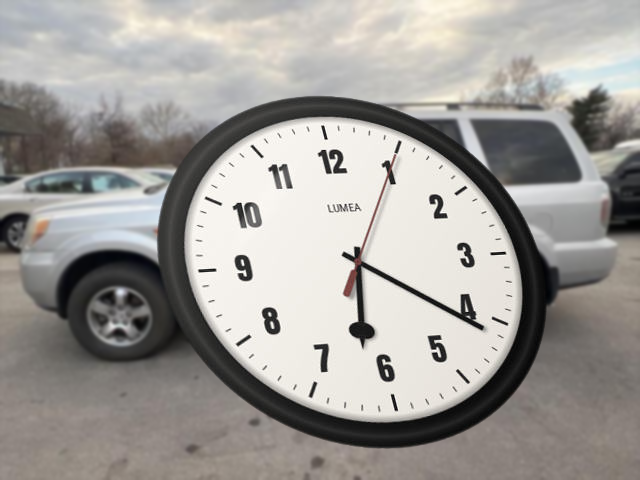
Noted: 6,21,05
